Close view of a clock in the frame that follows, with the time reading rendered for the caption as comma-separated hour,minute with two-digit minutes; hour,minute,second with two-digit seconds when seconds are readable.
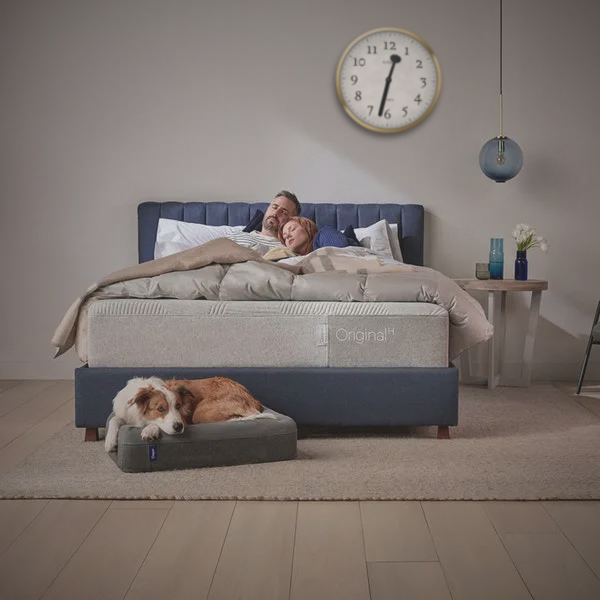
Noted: 12,32
